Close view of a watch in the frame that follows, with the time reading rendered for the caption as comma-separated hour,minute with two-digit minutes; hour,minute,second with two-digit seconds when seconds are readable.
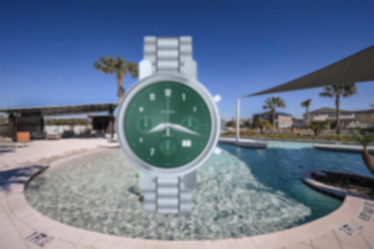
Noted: 8,18
